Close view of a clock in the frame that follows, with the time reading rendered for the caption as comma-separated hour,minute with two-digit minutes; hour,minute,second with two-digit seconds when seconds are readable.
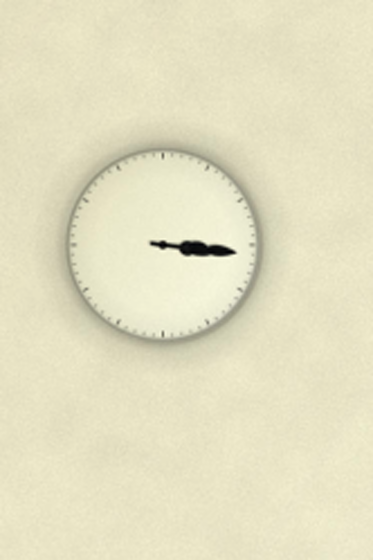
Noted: 3,16
